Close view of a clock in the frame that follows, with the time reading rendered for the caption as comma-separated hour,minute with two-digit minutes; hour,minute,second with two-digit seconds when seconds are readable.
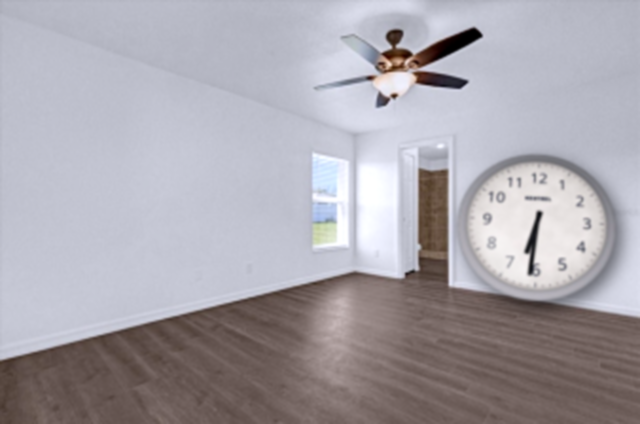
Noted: 6,31
